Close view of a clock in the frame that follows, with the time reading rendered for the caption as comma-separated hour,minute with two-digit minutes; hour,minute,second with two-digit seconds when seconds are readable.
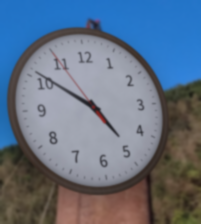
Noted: 4,50,55
